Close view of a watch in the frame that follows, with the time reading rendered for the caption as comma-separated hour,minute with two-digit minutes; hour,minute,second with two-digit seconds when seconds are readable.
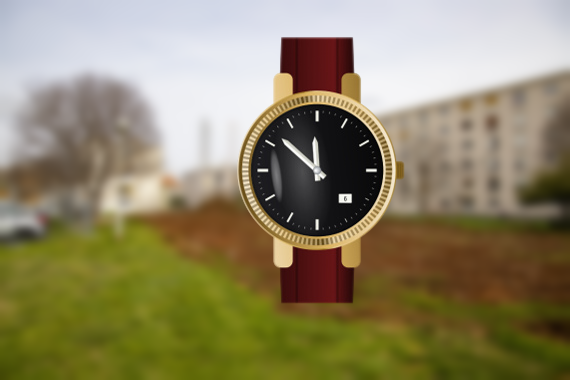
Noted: 11,52
